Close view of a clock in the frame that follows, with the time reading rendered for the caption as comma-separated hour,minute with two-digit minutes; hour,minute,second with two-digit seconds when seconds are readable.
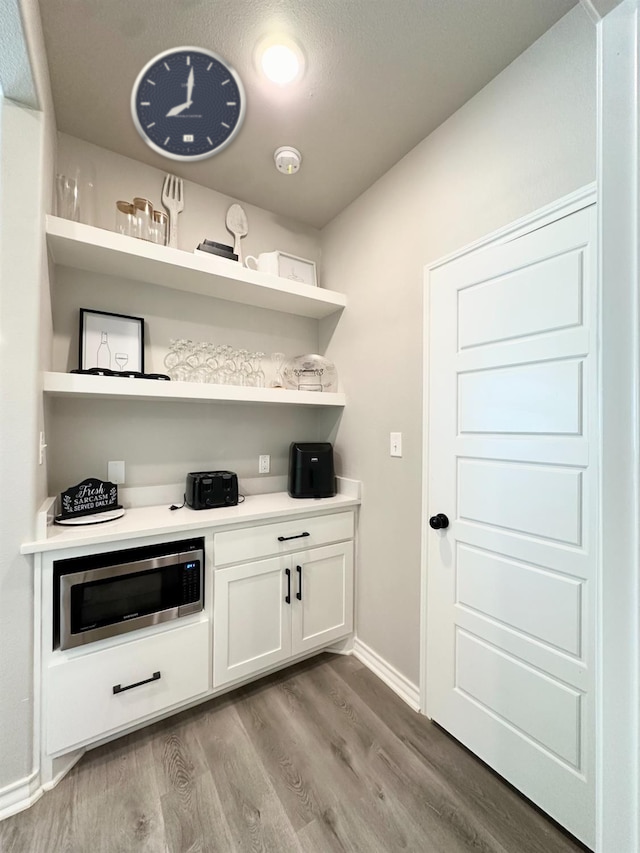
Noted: 8,01
